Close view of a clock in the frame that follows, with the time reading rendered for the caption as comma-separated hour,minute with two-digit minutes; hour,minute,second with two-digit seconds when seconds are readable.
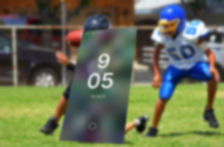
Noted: 9,05
